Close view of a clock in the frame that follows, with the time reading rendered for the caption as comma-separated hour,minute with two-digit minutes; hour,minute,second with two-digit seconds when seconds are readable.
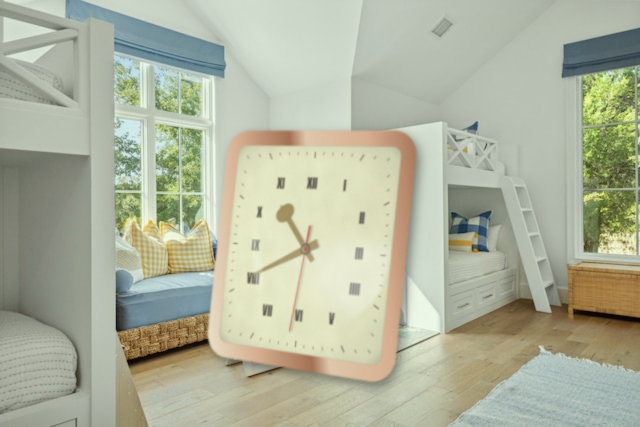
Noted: 10,40,31
